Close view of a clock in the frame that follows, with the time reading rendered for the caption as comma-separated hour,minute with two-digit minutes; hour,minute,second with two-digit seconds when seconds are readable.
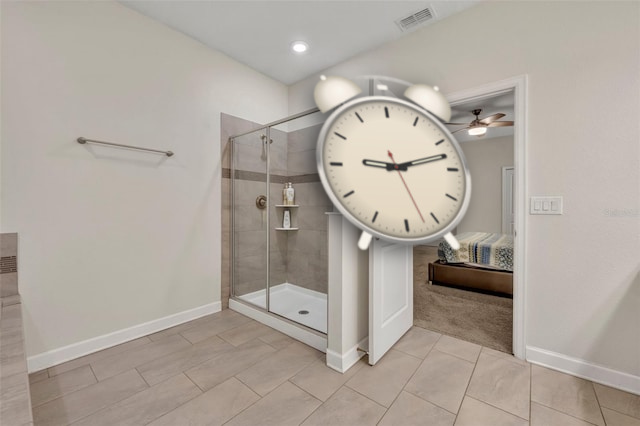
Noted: 9,12,27
